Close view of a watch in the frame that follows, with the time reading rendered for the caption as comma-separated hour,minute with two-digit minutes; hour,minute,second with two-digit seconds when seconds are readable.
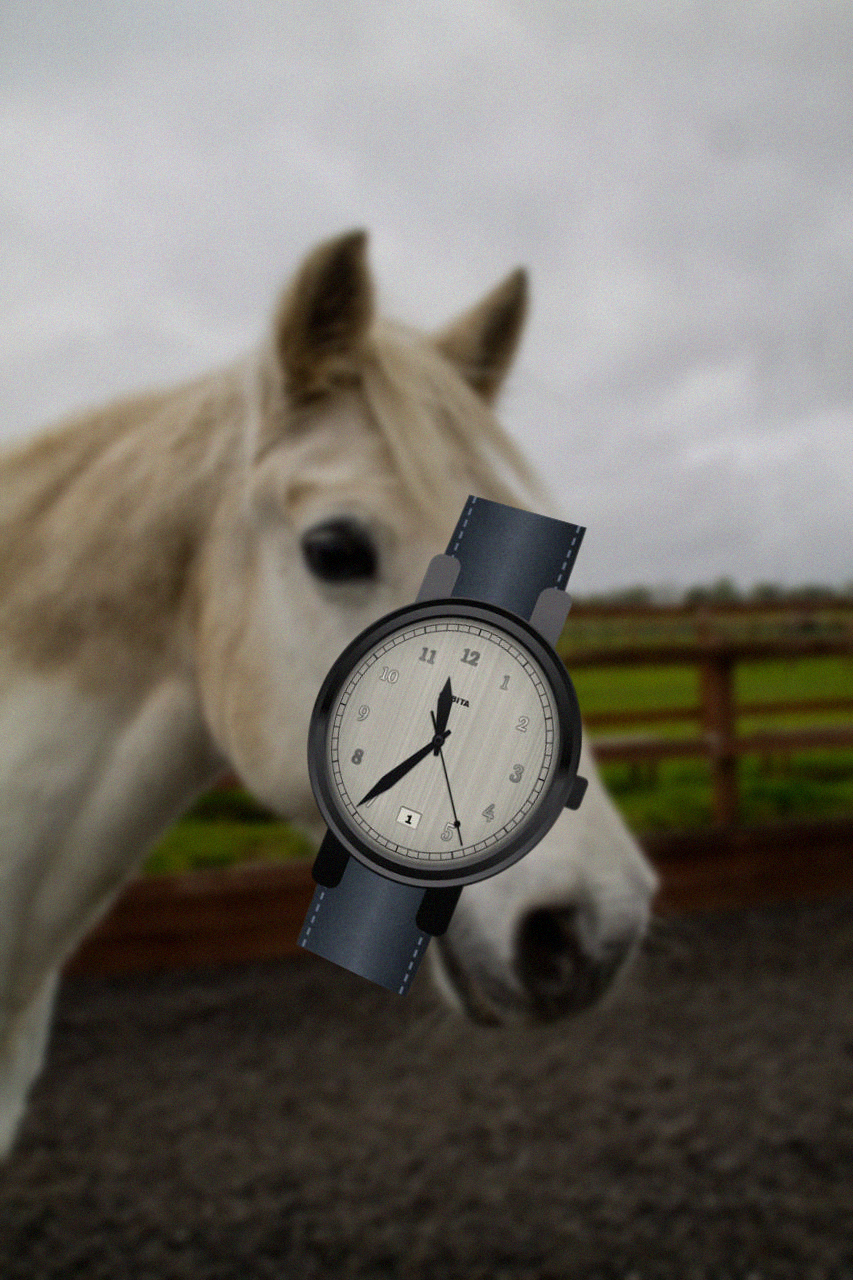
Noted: 11,35,24
